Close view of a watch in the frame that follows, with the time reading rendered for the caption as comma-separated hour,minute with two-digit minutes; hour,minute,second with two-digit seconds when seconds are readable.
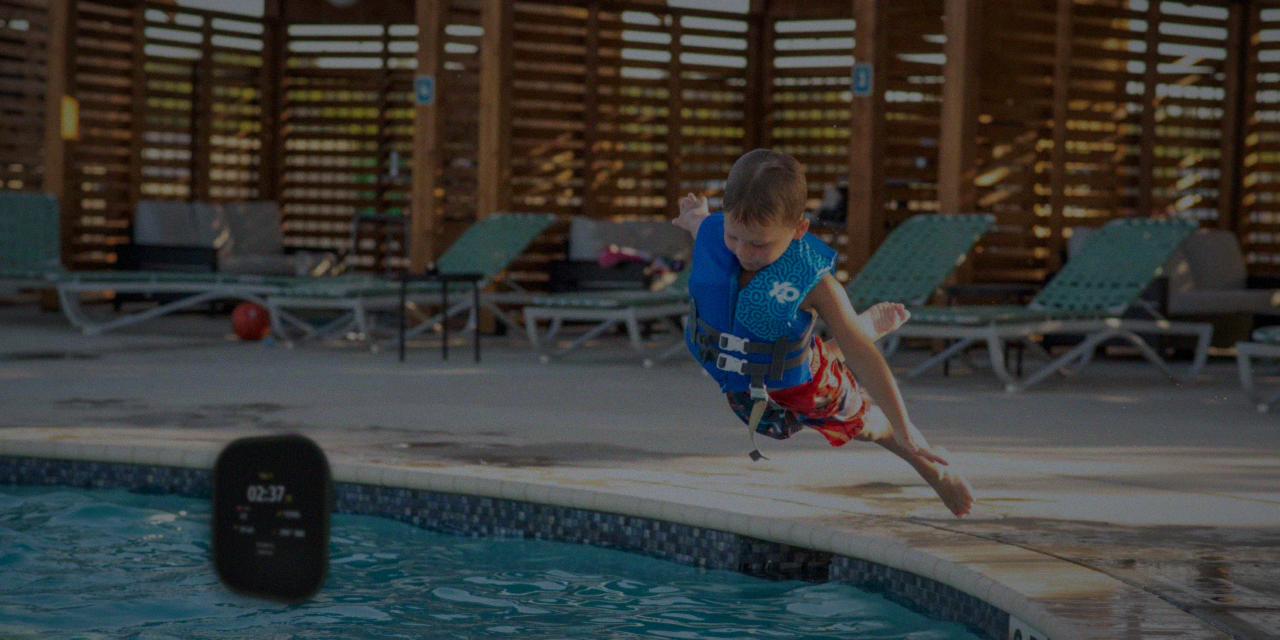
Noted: 2,37
